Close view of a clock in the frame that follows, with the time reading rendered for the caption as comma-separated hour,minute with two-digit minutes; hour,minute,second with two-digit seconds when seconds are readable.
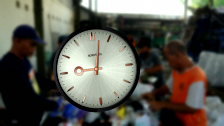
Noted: 9,02
